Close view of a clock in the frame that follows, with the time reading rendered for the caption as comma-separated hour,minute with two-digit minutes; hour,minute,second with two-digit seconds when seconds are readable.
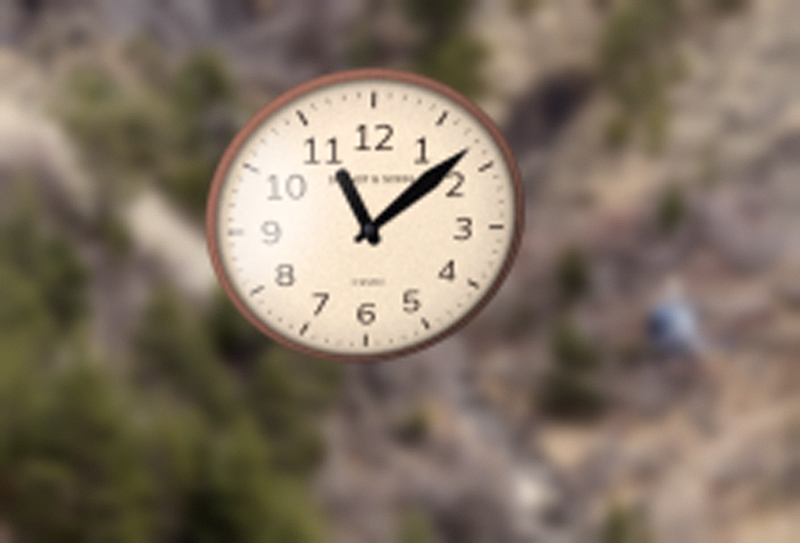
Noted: 11,08
